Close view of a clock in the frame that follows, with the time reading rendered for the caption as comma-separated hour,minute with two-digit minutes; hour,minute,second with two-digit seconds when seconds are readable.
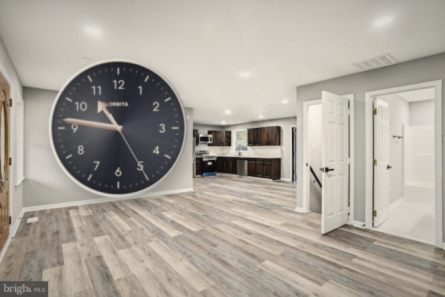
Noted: 10,46,25
